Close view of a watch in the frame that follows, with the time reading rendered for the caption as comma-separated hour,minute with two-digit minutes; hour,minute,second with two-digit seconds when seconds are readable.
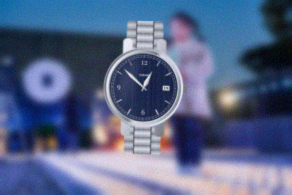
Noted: 12,52
